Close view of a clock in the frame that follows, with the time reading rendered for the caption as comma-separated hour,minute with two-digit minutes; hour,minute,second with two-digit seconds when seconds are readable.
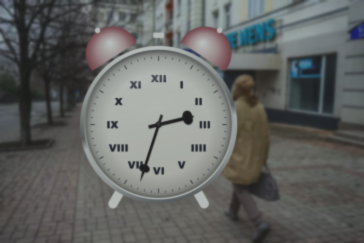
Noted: 2,33
